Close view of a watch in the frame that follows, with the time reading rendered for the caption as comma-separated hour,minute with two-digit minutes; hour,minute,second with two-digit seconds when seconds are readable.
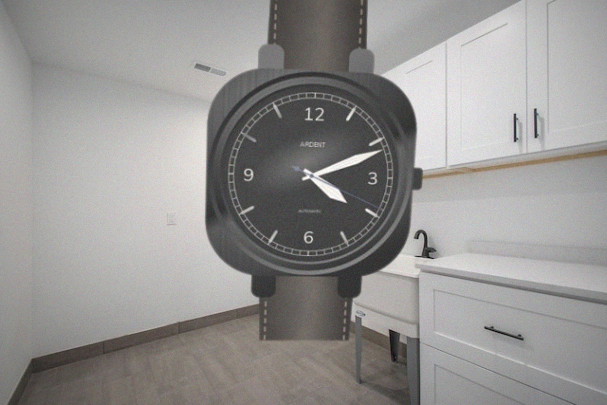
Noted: 4,11,19
